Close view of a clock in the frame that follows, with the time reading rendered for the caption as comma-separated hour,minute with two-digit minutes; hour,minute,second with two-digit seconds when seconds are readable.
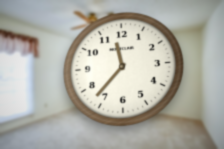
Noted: 11,37
